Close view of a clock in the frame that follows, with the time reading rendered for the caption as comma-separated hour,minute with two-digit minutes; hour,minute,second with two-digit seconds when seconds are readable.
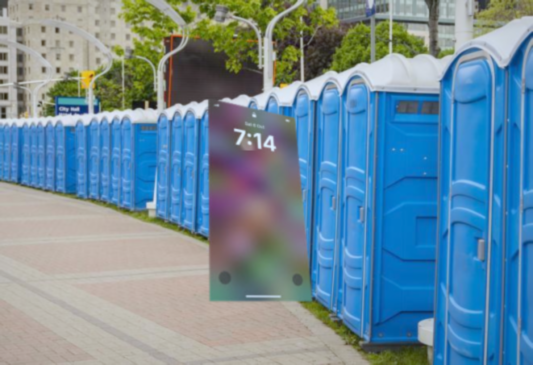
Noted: 7,14
